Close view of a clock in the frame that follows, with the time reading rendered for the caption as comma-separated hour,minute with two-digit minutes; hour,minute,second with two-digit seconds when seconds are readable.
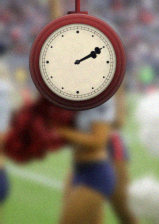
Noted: 2,10
